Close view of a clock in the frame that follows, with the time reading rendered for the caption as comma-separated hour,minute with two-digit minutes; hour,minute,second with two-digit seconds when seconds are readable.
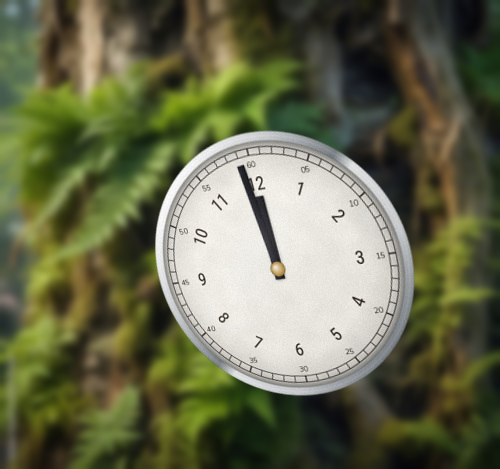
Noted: 11,59
